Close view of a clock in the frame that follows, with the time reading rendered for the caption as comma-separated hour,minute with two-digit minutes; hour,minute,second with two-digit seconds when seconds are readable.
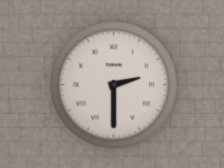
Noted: 2,30
